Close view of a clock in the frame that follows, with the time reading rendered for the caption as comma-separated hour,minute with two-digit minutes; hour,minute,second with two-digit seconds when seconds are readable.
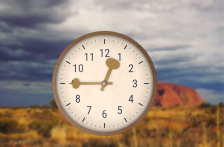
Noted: 12,45
